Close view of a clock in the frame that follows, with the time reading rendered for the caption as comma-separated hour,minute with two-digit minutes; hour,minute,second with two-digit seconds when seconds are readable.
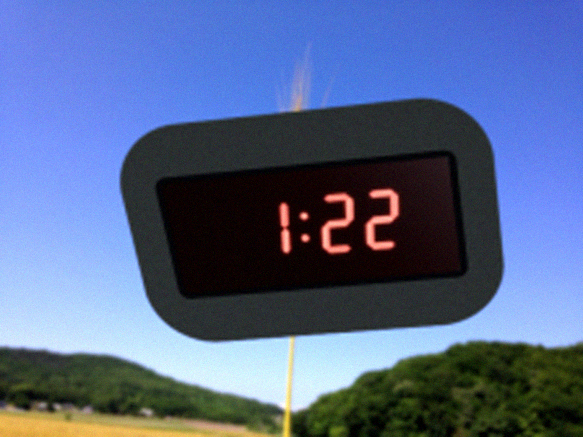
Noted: 1,22
